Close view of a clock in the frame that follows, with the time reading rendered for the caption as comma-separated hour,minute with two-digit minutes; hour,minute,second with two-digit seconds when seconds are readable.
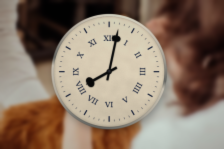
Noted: 8,02
